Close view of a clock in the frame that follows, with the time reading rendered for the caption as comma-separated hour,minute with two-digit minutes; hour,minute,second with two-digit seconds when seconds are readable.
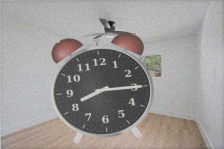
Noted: 8,15
